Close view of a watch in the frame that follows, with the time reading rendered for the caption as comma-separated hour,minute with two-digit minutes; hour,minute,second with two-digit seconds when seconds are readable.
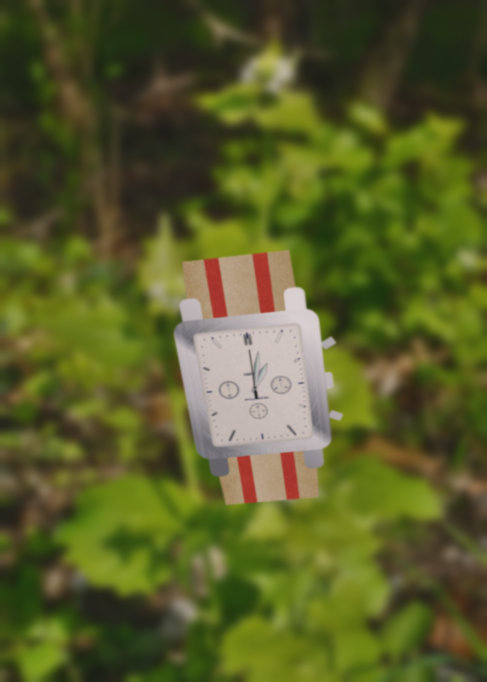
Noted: 1,02
